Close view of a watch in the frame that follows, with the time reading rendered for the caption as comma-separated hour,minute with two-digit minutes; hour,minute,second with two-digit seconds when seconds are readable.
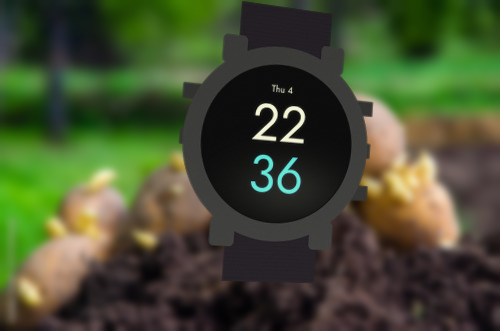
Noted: 22,36
